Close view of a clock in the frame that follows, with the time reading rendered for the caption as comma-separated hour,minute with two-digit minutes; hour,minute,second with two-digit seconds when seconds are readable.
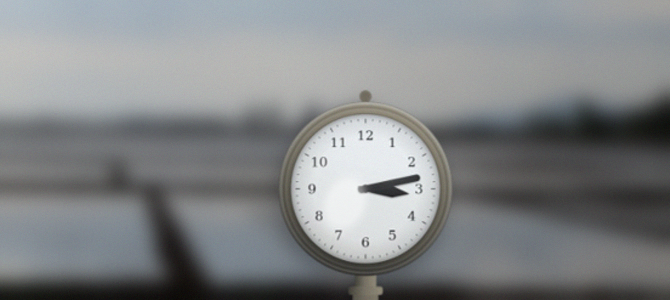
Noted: 3,13
